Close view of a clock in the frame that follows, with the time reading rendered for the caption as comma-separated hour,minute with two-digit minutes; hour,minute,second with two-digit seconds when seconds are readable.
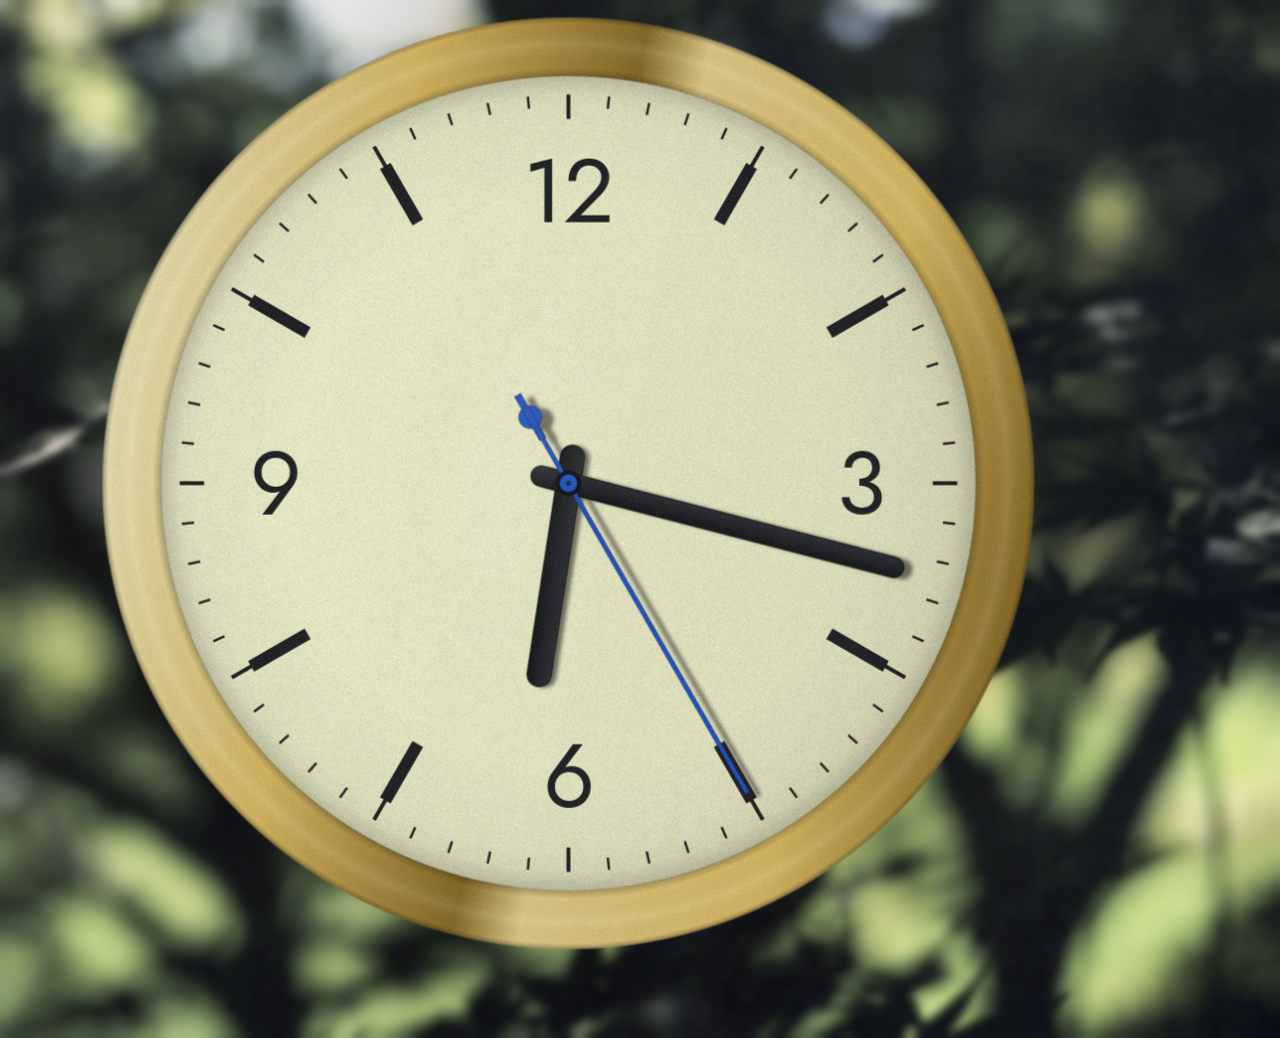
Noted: 6,17,25
